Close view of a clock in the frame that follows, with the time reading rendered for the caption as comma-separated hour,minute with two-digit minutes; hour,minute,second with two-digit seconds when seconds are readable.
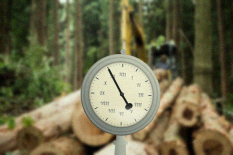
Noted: 4,55
